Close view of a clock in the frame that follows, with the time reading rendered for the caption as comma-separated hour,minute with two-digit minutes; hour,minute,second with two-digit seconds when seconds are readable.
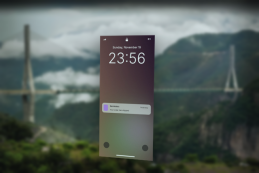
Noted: 23,56
